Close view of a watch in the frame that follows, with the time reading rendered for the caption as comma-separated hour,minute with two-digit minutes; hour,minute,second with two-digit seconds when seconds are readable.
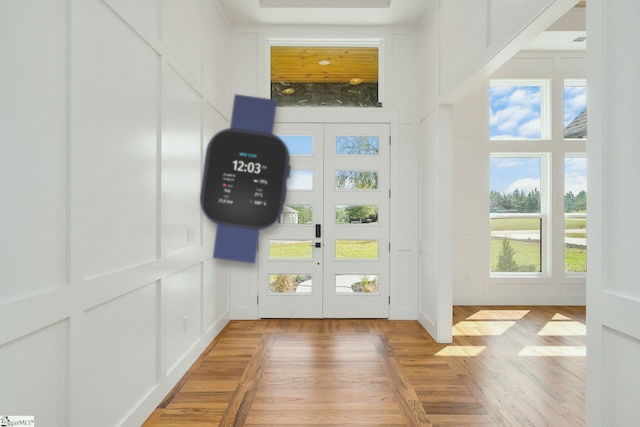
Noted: 12,03
